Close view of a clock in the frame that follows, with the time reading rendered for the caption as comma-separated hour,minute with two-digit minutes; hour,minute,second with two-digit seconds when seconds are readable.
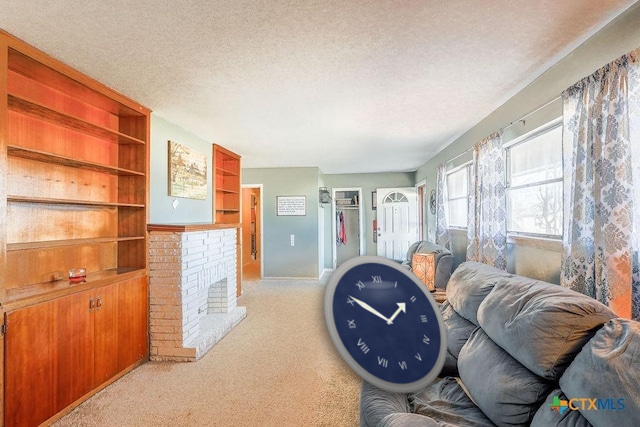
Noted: 1,51
